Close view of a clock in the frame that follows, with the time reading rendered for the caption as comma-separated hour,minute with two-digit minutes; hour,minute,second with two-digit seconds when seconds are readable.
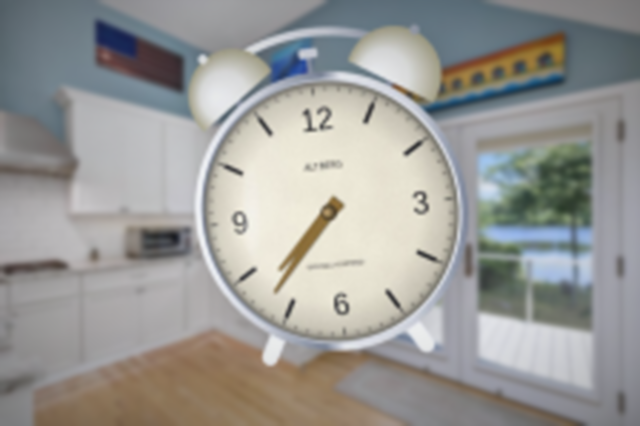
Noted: 7,37
